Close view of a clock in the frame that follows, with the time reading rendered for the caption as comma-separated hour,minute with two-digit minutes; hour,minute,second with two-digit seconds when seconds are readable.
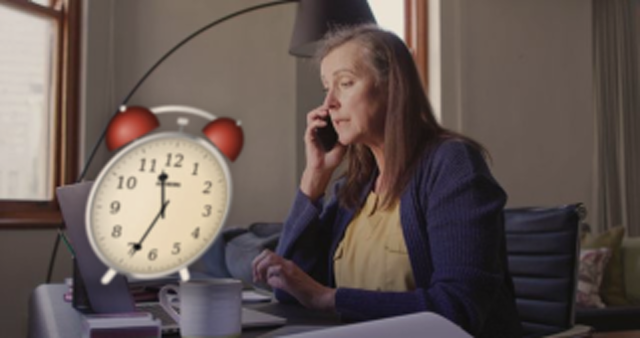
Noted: 11,34
